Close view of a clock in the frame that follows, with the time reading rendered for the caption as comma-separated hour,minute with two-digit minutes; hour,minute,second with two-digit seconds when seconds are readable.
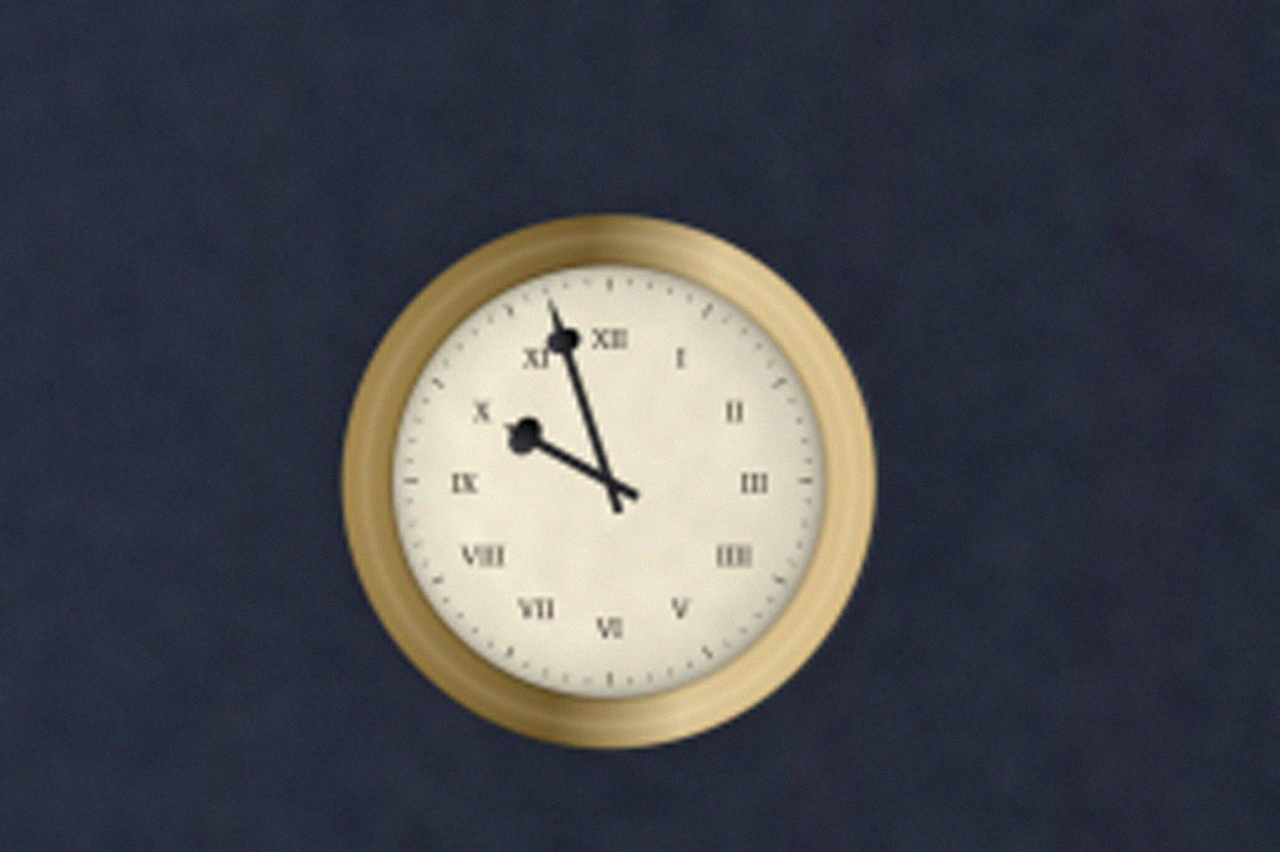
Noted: 9,57
